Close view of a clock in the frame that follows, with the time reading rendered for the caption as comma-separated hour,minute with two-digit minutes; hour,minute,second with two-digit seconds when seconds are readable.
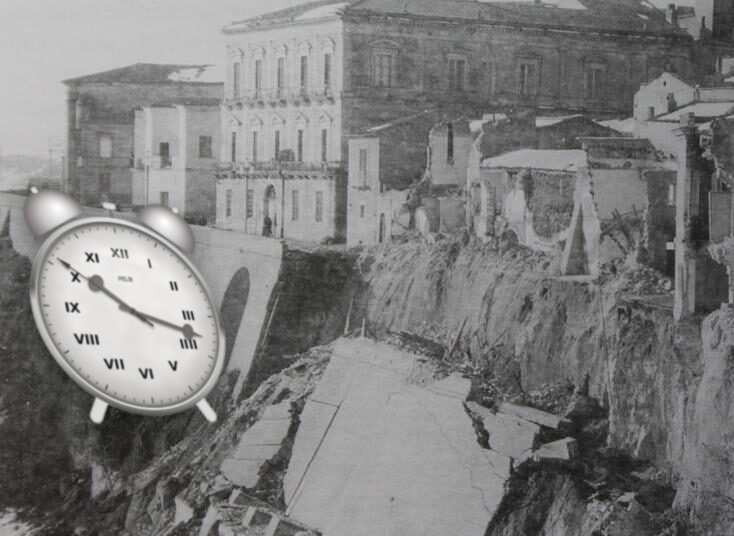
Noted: 10,17,51
